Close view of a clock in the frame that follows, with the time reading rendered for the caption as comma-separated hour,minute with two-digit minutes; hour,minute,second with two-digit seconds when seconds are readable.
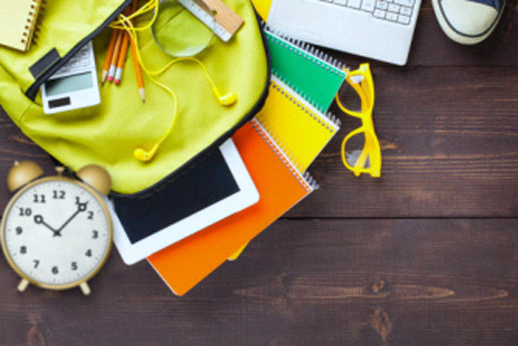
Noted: 10,07
